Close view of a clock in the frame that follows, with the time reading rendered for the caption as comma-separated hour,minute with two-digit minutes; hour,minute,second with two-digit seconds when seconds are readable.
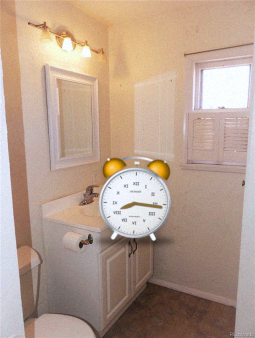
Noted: 8,16
